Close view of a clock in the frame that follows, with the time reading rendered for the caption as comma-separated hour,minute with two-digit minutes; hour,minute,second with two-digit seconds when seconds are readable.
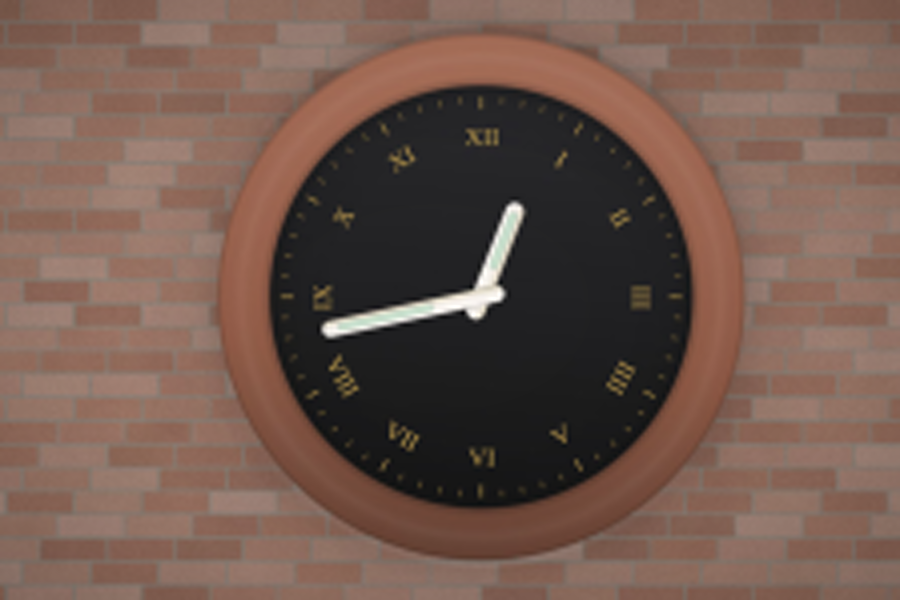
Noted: 12,43
